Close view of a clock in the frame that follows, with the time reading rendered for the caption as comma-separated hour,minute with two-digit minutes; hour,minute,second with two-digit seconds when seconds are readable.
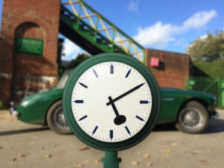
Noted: 5,10
